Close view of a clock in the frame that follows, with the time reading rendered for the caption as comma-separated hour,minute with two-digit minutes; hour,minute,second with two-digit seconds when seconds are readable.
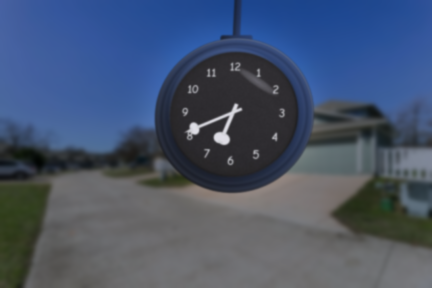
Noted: 6,41
